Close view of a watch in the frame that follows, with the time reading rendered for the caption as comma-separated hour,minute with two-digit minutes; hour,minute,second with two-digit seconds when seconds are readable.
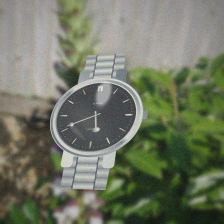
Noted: 5,41
